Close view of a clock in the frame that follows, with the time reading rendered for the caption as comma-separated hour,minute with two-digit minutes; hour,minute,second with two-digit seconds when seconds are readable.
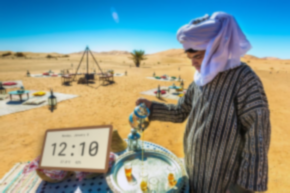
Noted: 12,10
